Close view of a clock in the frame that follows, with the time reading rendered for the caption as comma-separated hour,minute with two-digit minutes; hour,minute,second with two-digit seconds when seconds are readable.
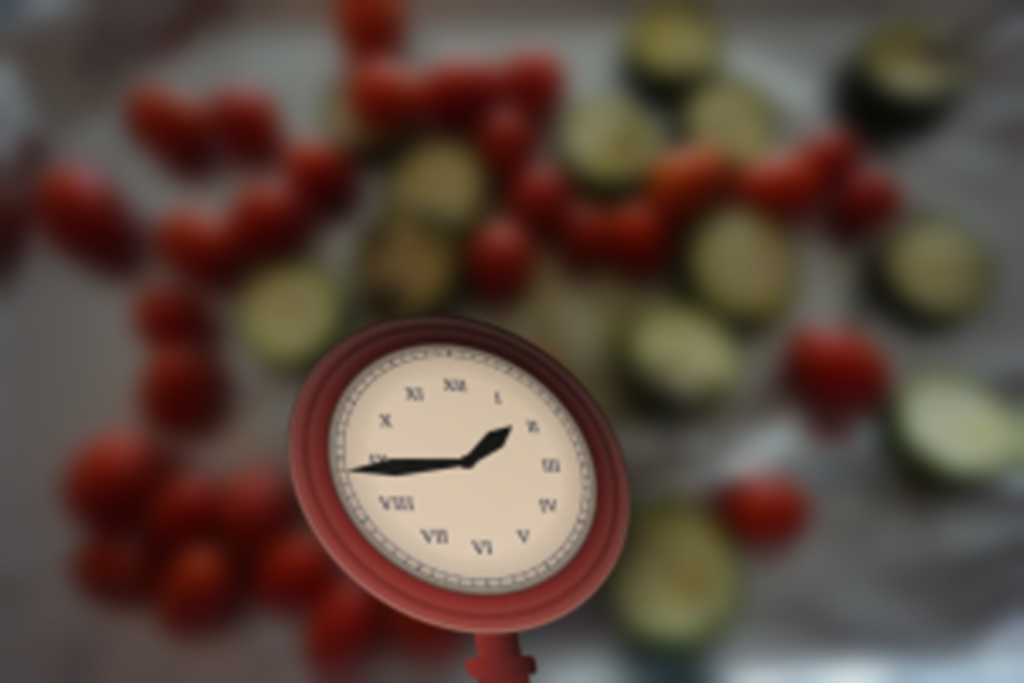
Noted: 1,44
